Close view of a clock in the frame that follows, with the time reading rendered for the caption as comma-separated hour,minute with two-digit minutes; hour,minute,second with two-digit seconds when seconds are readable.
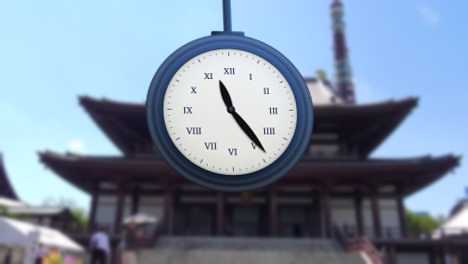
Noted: 11,24
